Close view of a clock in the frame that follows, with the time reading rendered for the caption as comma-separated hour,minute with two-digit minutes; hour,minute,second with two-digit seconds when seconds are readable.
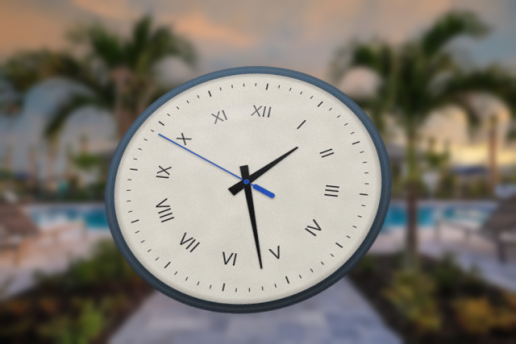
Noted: 1,26,49
